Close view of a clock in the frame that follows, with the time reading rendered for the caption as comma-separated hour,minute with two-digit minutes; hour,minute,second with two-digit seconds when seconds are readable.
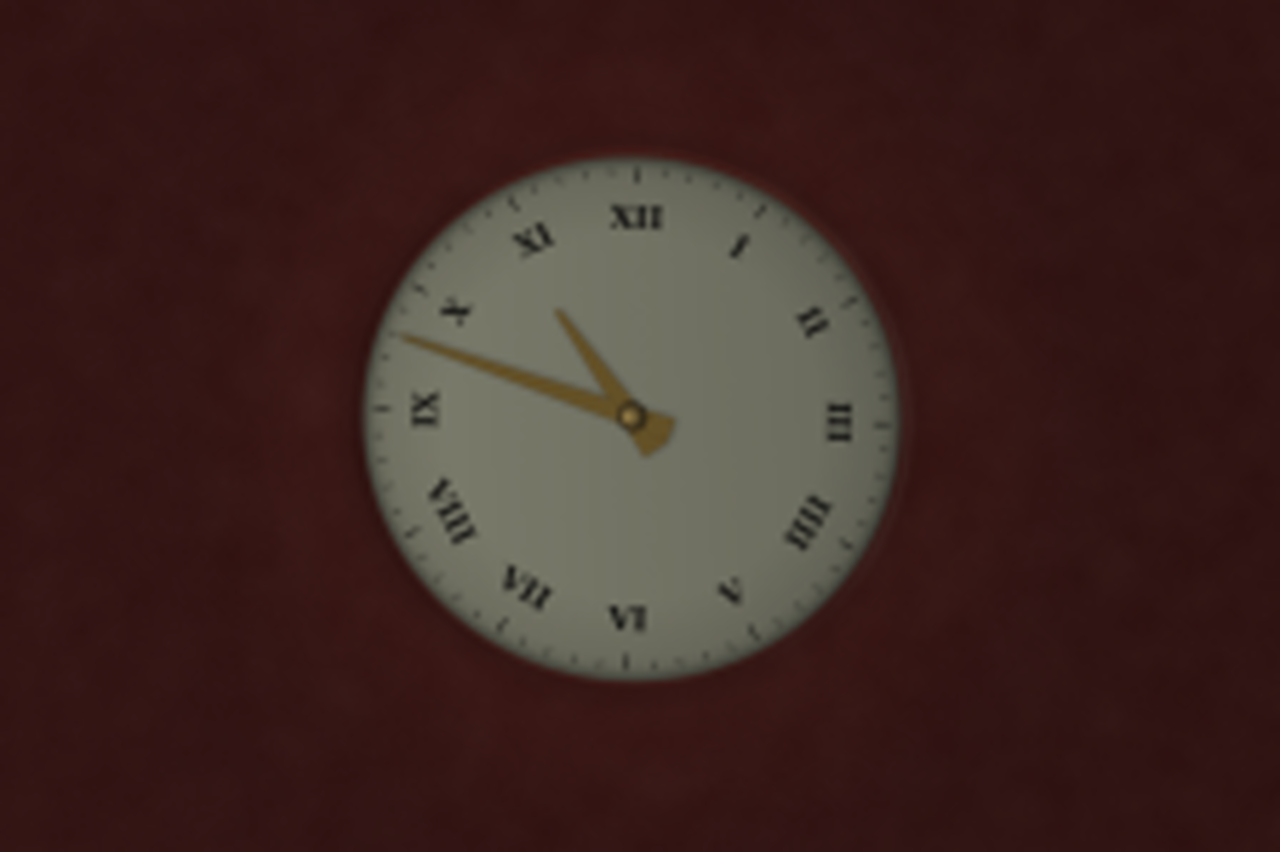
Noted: 10,48
